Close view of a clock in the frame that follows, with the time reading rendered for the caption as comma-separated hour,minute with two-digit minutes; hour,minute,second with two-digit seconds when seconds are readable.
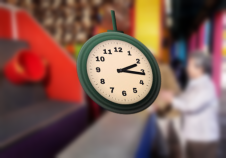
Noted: 2,16
